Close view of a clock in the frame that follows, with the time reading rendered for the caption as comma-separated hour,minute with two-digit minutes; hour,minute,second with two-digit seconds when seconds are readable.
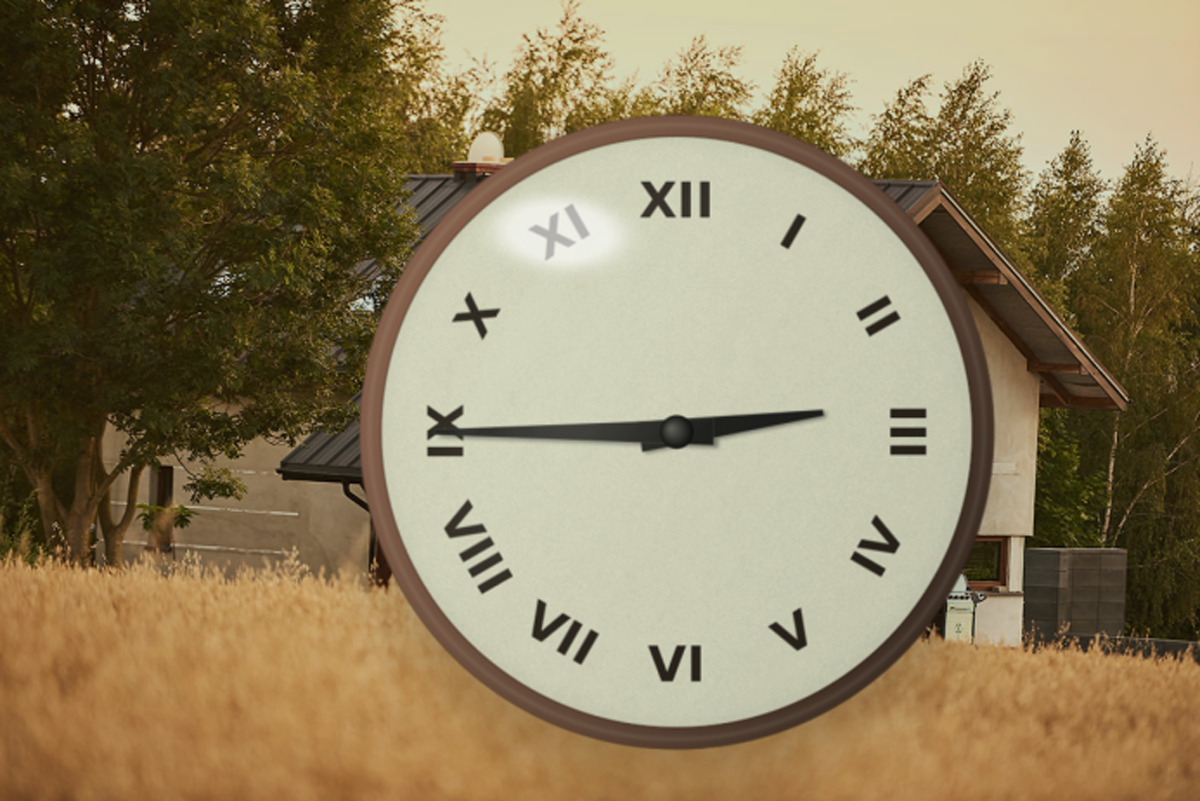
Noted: 2,45
